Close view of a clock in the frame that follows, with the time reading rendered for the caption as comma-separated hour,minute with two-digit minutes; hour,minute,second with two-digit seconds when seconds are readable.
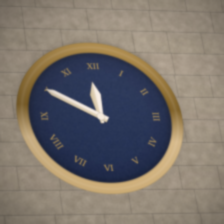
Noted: 11,50
